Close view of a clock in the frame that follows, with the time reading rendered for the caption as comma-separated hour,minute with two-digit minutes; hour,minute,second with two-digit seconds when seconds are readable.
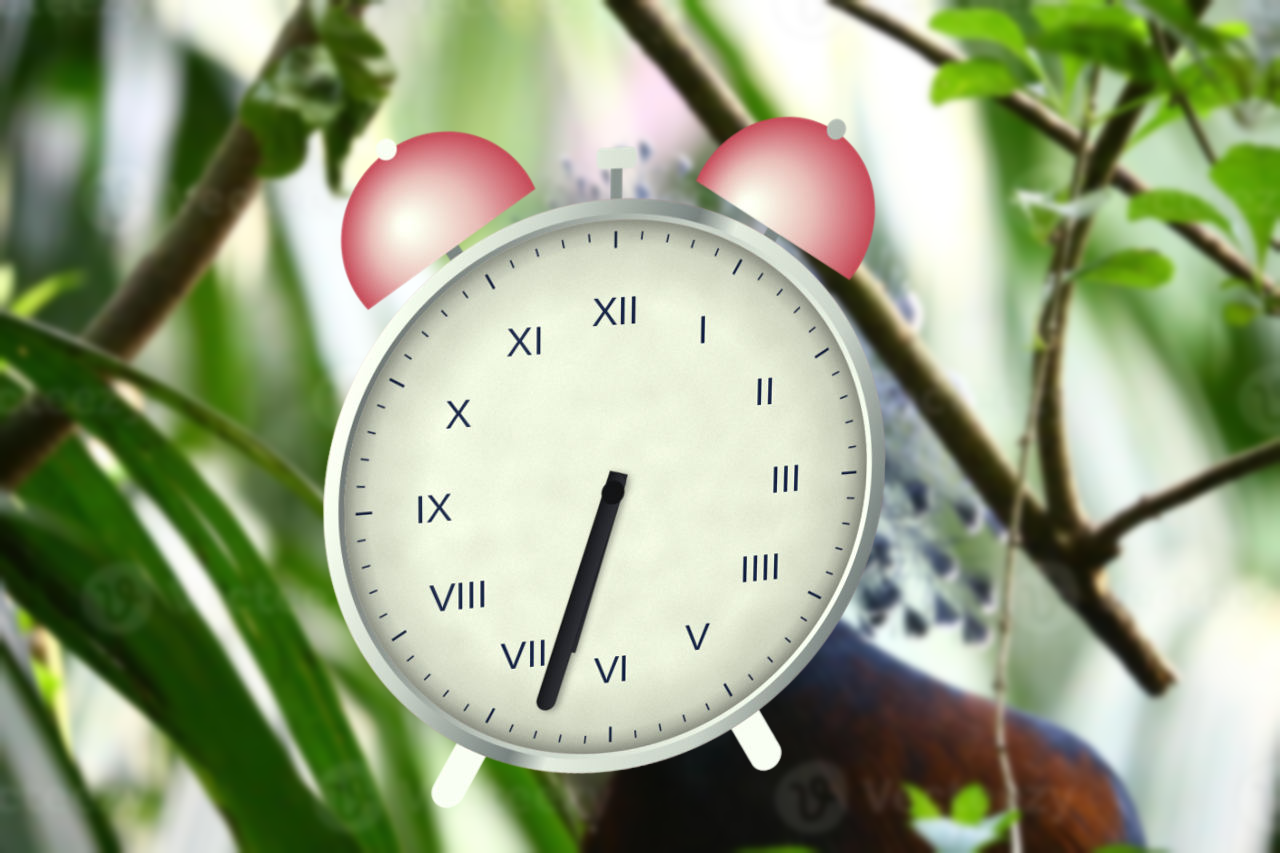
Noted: 6,33
